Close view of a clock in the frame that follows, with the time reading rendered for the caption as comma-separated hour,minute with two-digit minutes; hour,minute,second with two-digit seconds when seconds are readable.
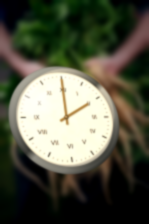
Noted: 2,00
